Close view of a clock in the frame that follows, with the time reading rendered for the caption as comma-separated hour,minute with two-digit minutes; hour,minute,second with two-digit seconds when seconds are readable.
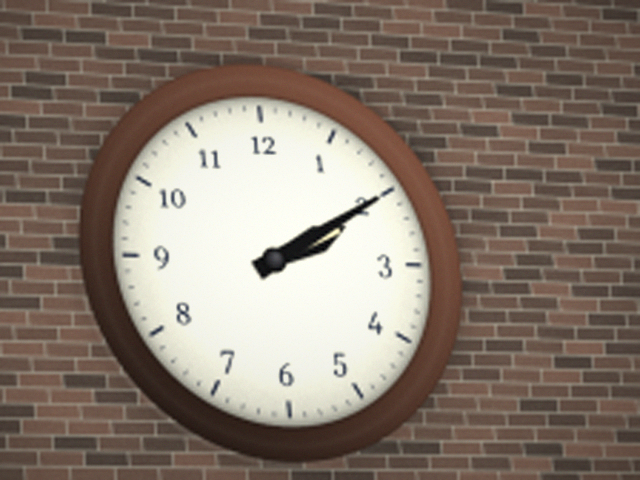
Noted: 2,10
